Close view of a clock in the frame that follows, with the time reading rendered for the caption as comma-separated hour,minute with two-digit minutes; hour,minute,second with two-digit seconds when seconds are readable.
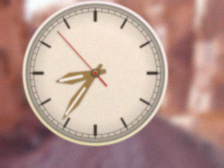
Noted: 8,35,53
